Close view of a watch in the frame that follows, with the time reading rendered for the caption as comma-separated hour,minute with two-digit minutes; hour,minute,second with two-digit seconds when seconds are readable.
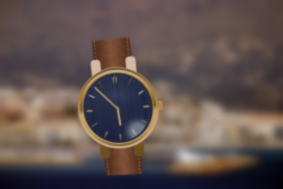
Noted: 5,53
